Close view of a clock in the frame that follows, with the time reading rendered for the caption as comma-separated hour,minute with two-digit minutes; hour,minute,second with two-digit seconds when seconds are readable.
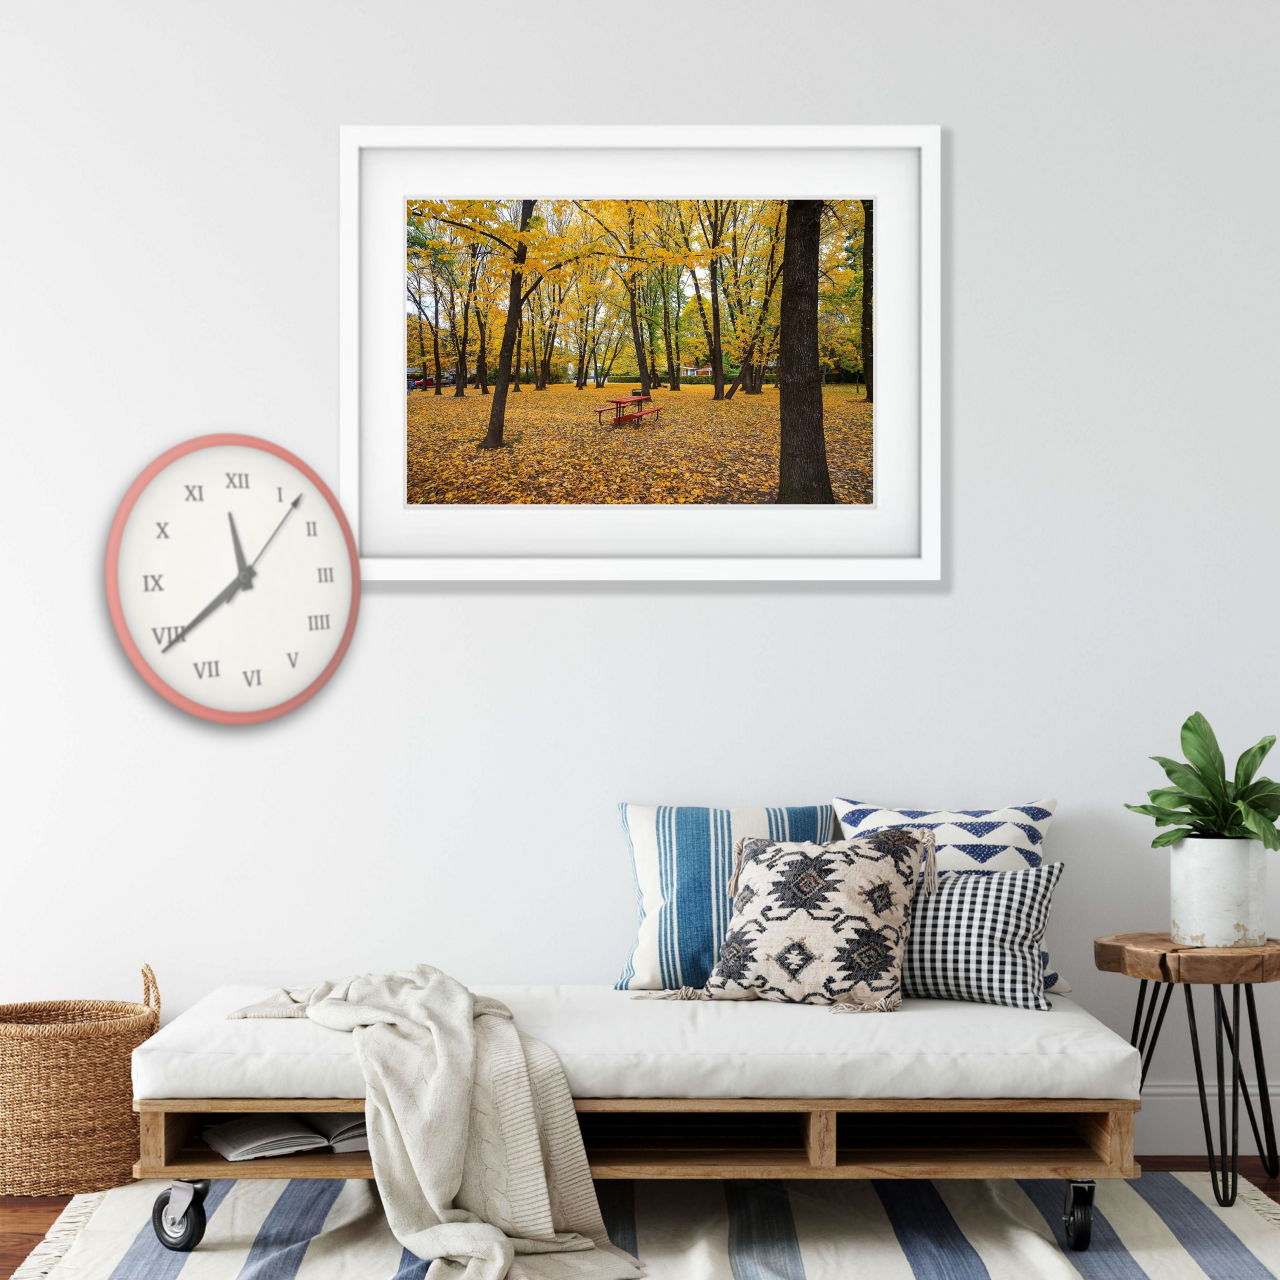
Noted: 11,39,07
